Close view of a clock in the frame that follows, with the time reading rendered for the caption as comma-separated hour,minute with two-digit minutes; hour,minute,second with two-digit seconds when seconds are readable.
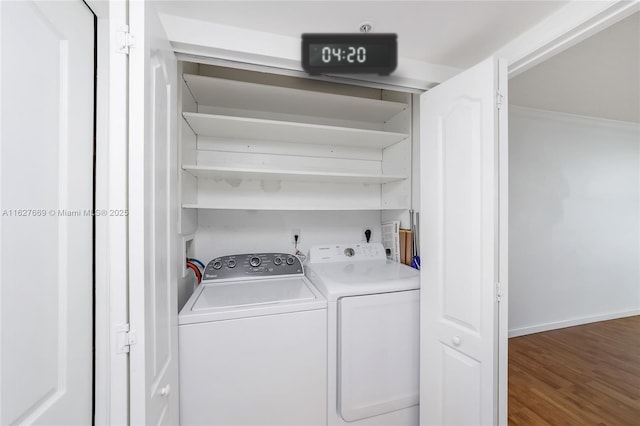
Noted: 4,20
